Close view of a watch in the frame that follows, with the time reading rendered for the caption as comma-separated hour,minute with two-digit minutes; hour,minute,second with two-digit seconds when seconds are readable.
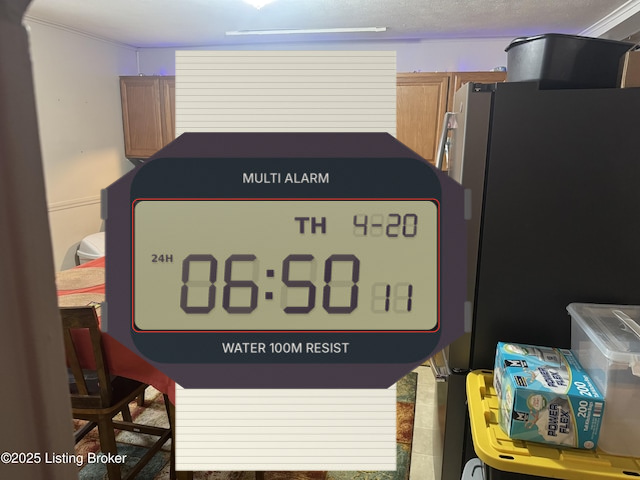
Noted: 6,50,11
